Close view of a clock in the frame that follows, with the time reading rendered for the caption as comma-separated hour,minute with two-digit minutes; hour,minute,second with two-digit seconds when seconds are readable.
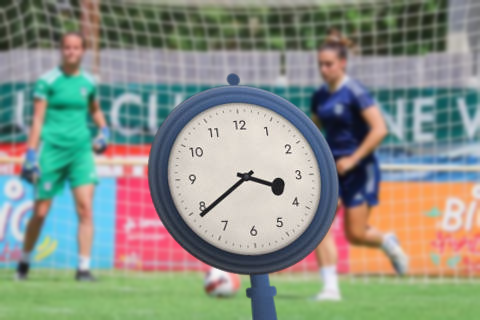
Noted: 3,39
